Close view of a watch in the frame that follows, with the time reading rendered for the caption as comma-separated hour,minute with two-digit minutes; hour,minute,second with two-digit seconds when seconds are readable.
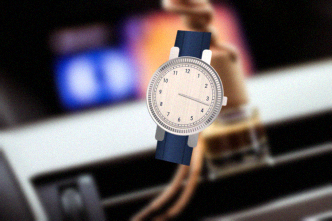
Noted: 3,17
